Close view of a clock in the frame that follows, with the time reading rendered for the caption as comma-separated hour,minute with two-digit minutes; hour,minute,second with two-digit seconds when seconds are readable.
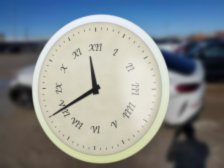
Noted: 11,40
